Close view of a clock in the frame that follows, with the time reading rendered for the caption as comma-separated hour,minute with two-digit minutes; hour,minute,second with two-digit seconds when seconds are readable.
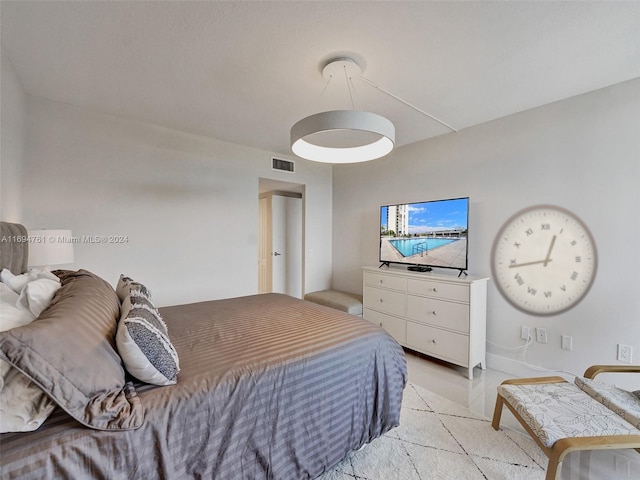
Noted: 12,44
